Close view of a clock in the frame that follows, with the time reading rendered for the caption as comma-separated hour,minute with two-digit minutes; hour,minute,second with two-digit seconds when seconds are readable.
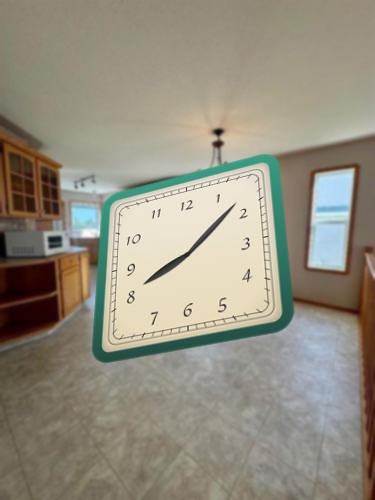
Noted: 8,08
